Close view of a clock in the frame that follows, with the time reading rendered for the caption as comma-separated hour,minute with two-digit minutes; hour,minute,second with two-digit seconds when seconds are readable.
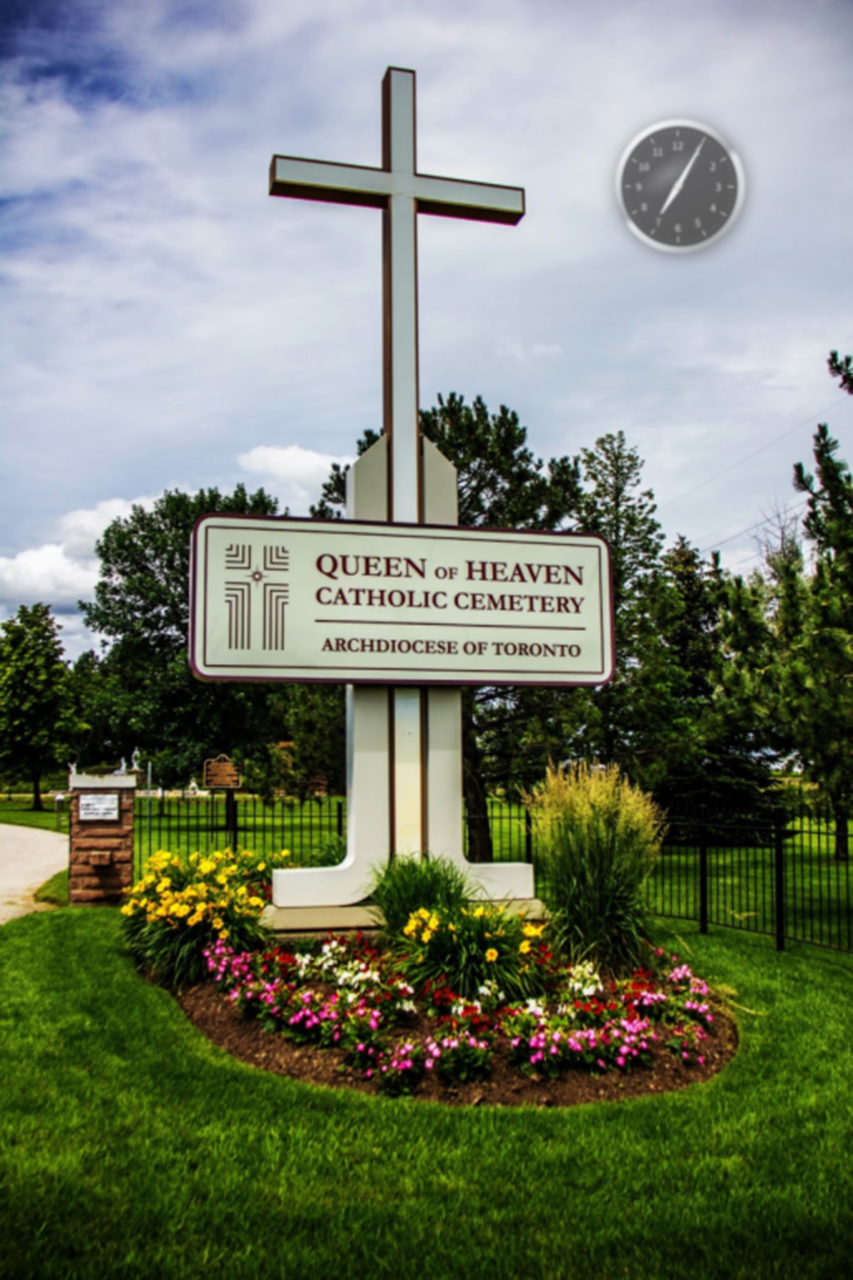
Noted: 7,05
